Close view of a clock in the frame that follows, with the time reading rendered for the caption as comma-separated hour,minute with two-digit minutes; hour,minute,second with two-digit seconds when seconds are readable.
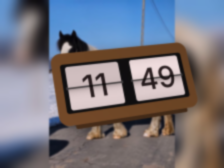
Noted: 11,49
